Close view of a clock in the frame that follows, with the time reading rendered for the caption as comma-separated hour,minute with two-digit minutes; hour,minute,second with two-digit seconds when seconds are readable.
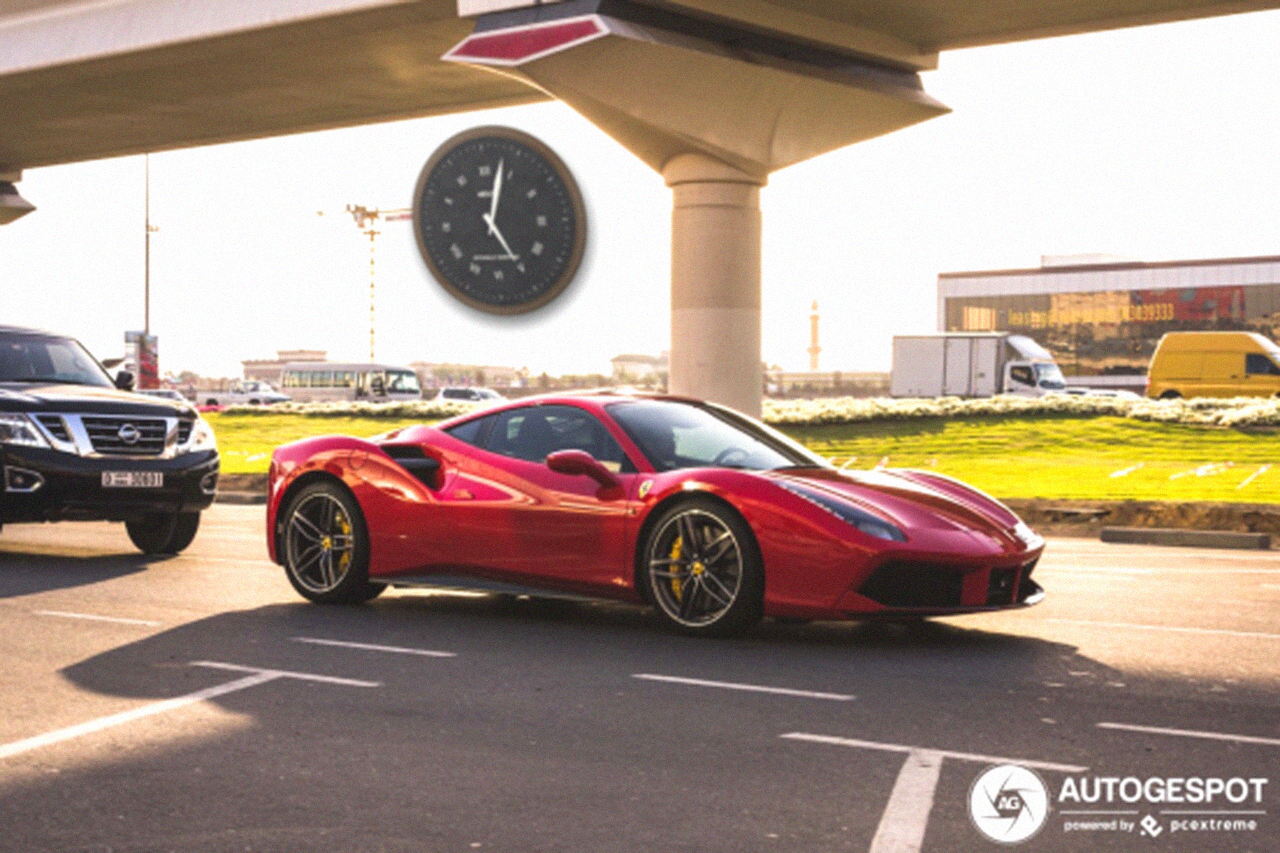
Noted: 5,03
